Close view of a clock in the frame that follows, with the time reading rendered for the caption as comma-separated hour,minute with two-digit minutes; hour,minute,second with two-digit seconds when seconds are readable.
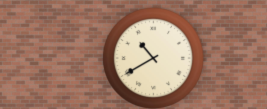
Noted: 10,40
